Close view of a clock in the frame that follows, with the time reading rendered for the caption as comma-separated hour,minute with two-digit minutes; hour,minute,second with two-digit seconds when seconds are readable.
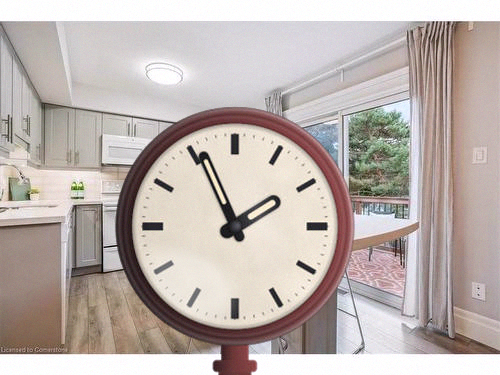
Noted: 1,56
